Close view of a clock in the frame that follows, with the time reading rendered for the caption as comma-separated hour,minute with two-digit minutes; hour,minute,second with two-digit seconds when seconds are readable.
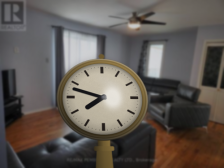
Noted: 7,48
